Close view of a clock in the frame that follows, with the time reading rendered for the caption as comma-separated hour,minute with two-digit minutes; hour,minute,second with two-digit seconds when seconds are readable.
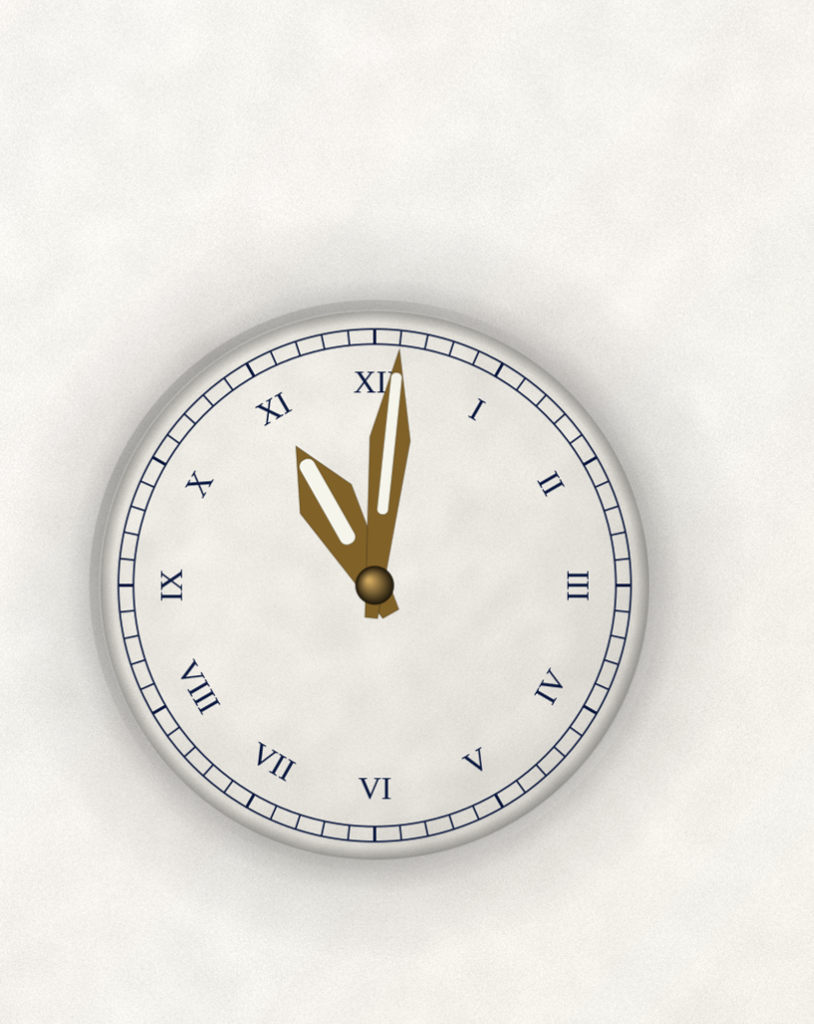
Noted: 11,01
